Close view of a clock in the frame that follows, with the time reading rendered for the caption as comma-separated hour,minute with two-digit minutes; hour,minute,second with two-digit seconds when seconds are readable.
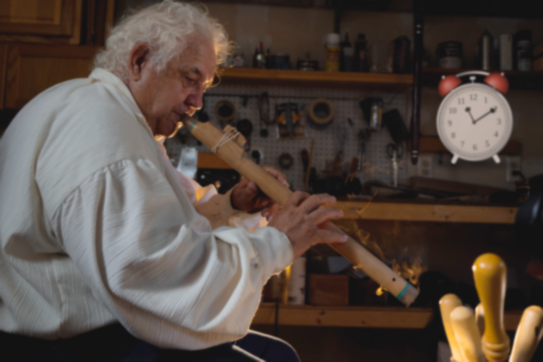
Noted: 11,10
